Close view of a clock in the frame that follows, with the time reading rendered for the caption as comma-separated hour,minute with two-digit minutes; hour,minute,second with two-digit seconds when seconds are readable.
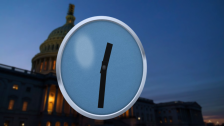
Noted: 12,31
